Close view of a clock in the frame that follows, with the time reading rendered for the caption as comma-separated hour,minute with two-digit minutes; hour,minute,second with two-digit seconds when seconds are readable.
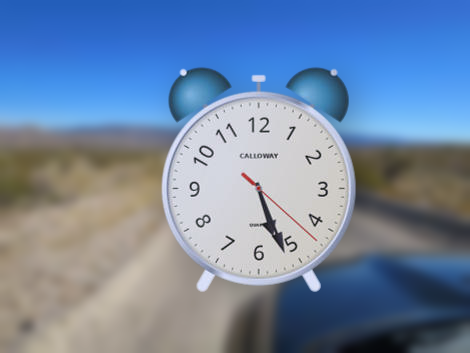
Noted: 5,26,22
